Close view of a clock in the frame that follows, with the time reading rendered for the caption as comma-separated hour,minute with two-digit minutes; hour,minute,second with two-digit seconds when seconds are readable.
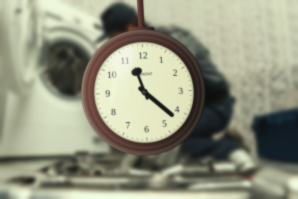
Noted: 11,22
